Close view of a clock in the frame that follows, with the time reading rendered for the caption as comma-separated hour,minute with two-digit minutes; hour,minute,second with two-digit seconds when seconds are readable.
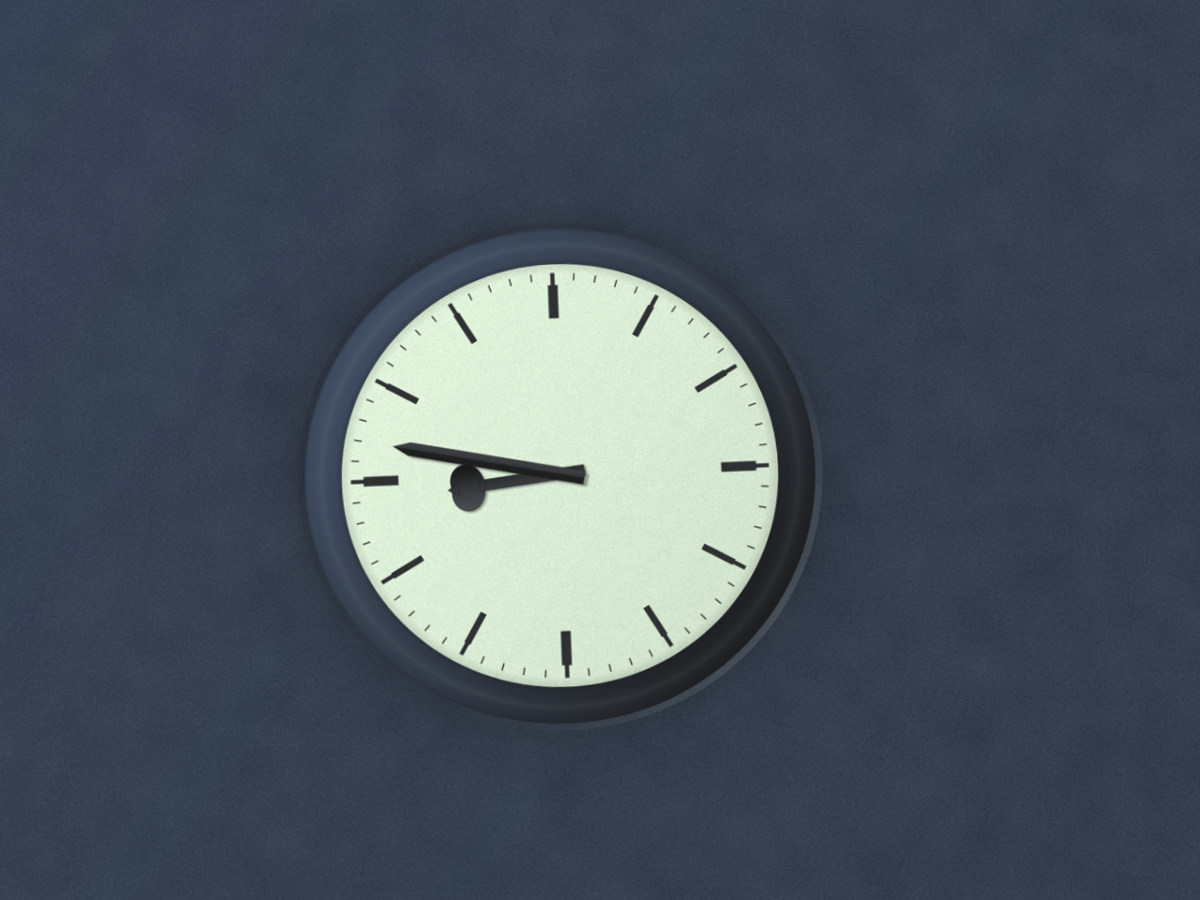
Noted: 8,47
